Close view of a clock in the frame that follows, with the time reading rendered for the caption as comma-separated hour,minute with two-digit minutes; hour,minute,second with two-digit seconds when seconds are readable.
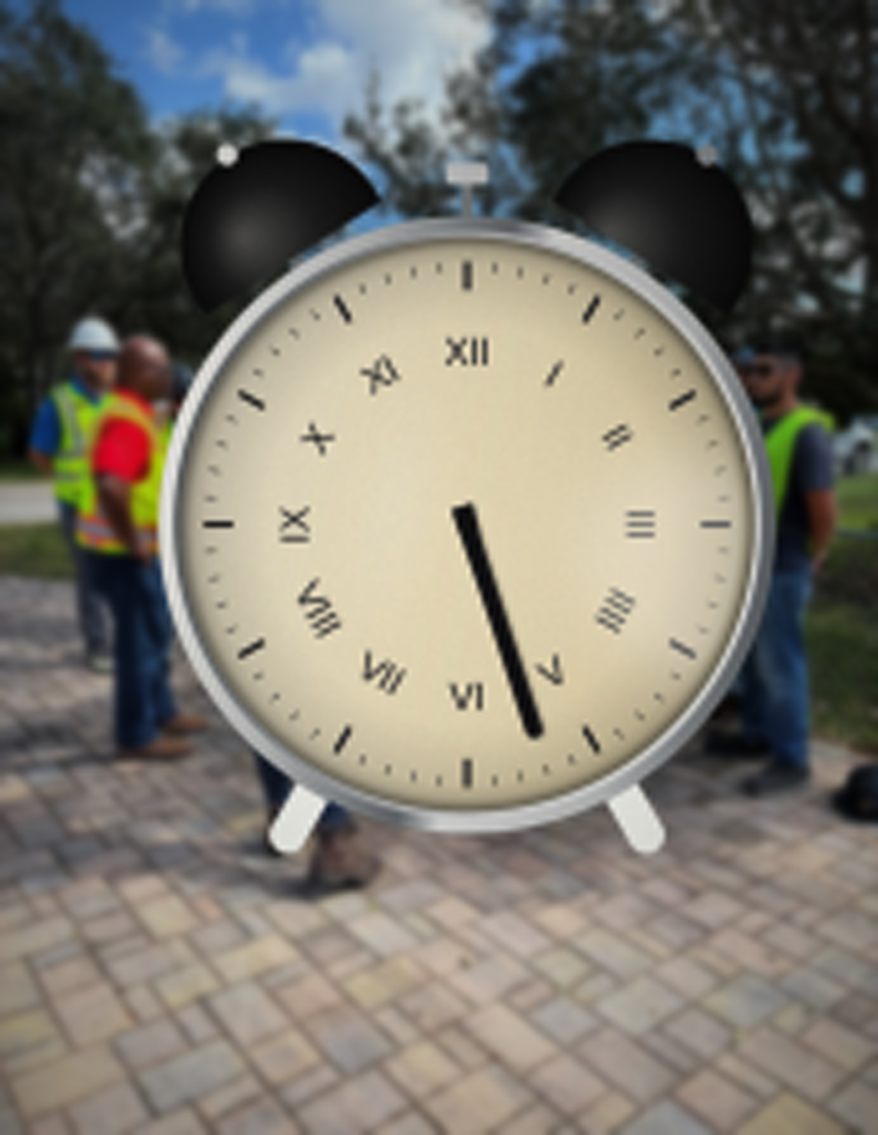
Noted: 5,27
